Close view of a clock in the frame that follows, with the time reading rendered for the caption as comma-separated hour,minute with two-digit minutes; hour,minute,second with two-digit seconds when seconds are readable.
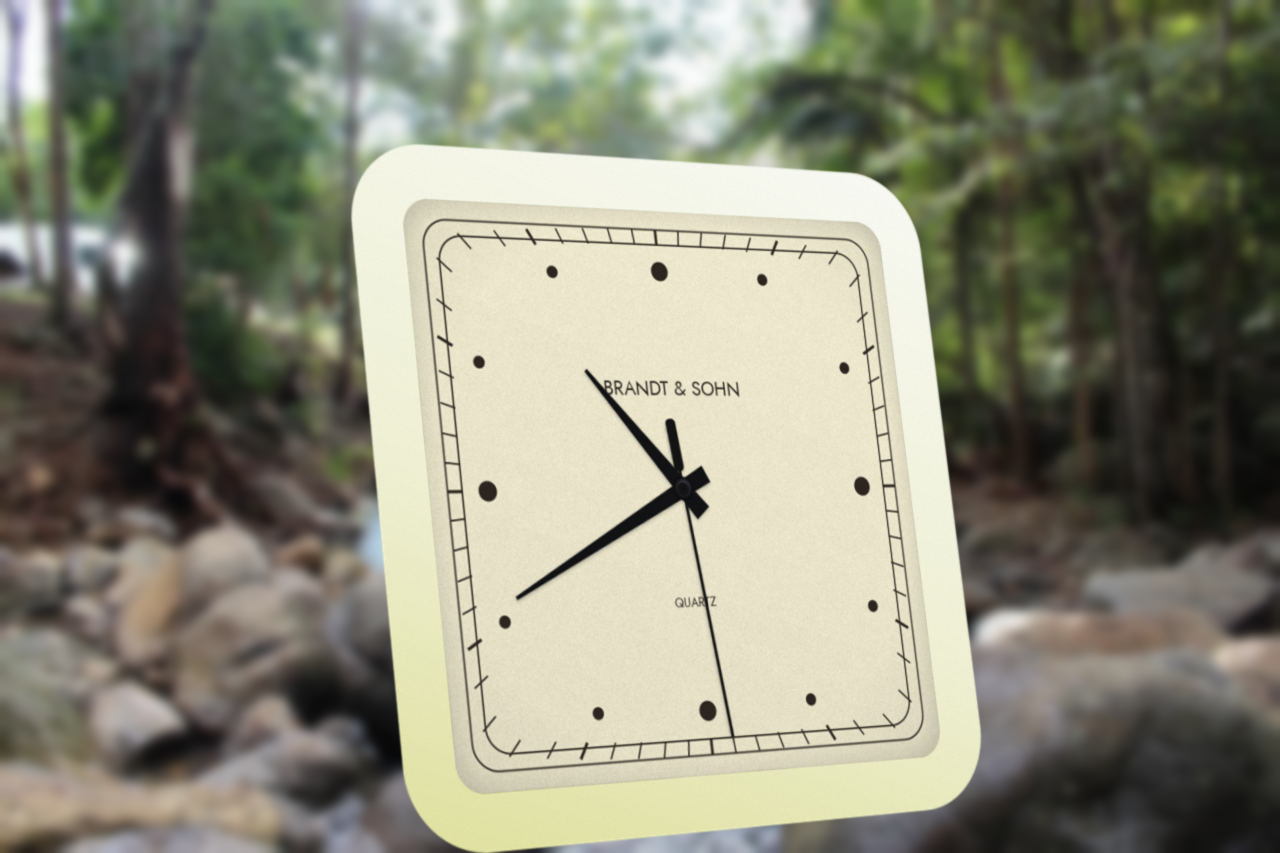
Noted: 10,40,29
